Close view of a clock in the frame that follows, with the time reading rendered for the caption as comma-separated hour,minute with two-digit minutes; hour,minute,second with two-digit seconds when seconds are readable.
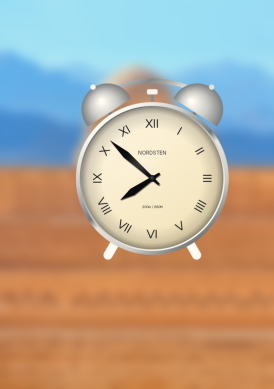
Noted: 7,52
